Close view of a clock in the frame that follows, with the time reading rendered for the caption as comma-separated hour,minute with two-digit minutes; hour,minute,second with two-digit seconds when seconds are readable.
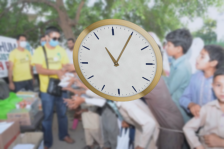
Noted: 11,05
